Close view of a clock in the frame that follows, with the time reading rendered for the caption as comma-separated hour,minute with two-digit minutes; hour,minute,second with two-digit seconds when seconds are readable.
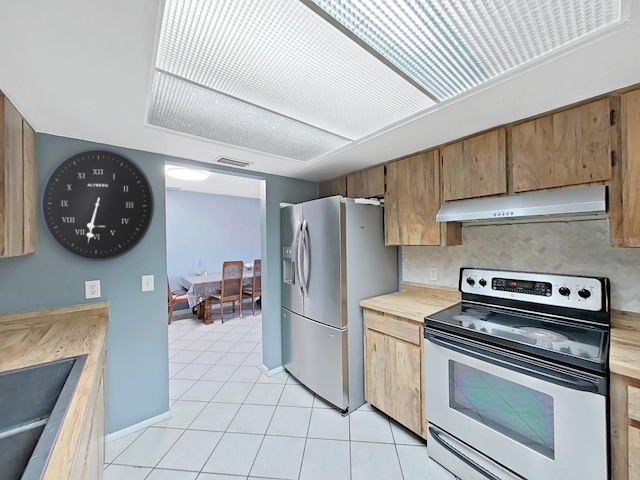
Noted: 6,32
